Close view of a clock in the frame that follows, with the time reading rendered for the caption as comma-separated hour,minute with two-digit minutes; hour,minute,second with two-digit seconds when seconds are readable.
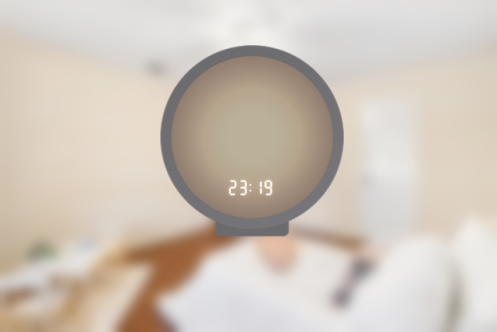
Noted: 23,19
